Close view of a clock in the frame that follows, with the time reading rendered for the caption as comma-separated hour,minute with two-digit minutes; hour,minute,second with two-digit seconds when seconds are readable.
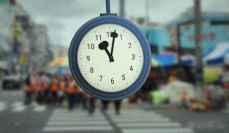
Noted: 11,02
